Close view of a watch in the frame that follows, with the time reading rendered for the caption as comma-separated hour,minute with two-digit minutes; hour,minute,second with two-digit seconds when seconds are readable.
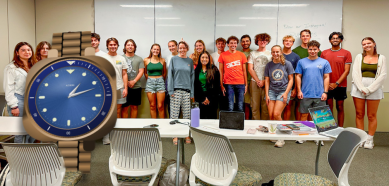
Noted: 1,12
